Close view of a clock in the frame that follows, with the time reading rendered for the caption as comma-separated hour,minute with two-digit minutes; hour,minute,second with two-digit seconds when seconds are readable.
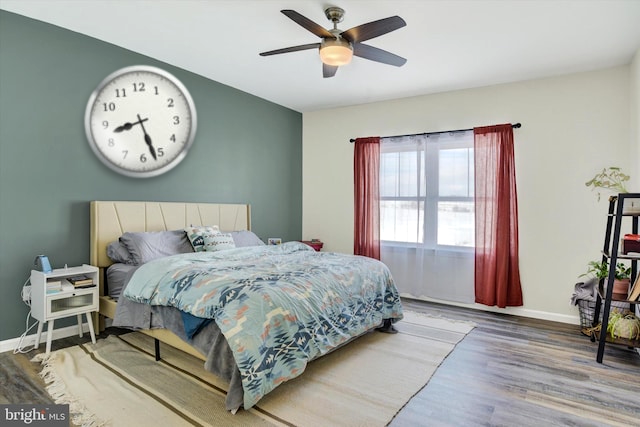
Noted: 8,27
